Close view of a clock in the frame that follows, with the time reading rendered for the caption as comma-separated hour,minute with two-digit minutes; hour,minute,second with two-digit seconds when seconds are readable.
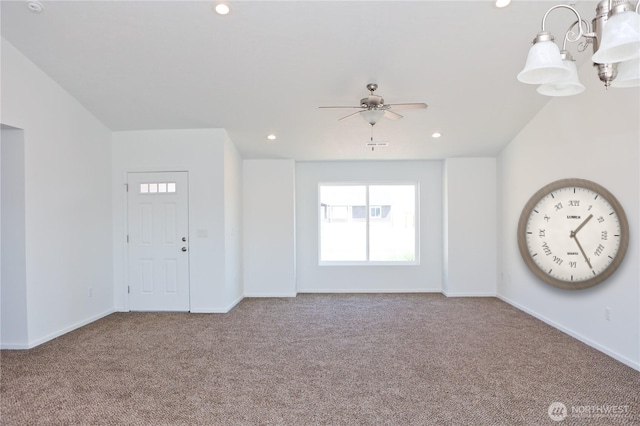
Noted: 1,25
